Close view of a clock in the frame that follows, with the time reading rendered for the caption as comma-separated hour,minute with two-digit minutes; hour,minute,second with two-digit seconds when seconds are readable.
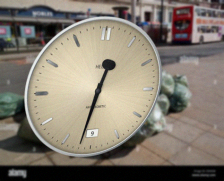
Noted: 12,32
